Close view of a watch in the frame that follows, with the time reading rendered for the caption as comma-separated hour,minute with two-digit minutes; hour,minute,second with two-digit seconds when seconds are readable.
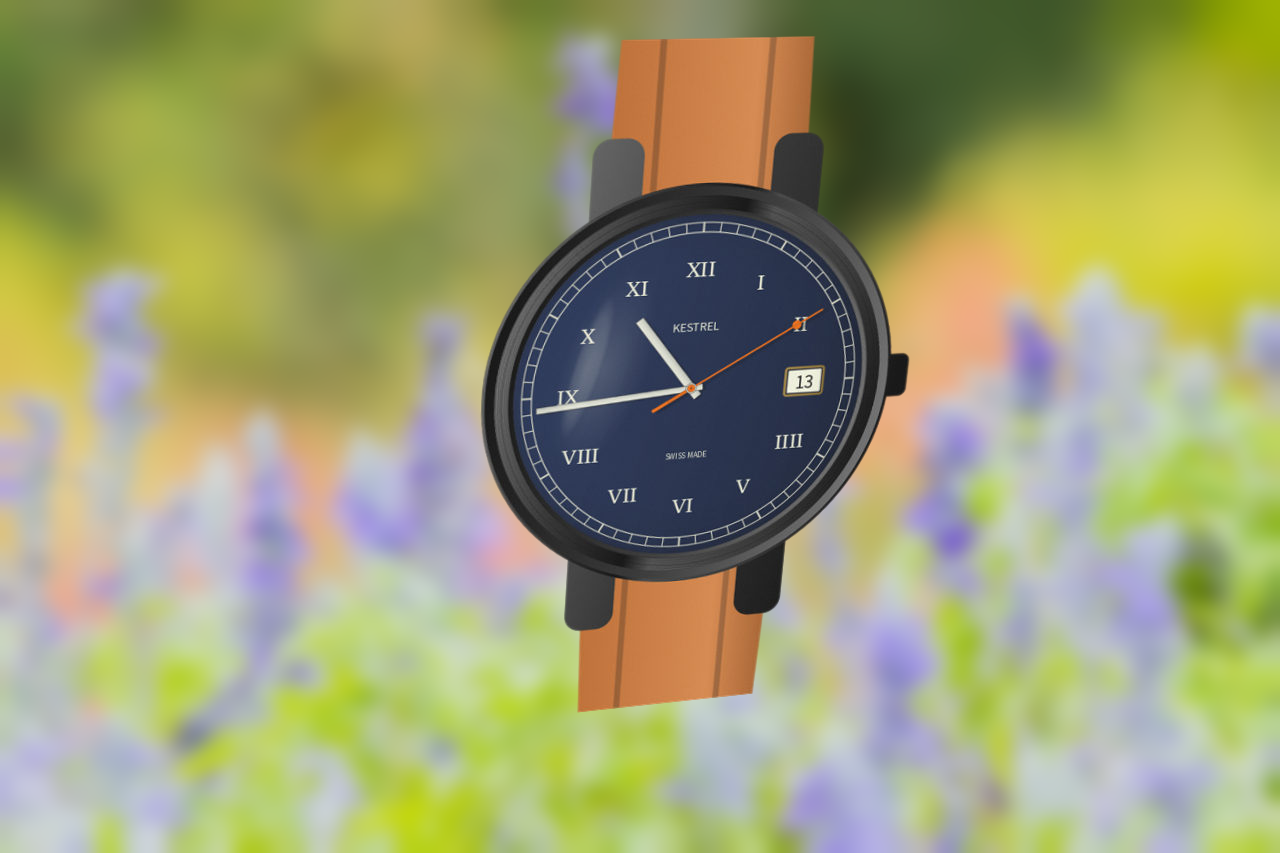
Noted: 10,44,10
